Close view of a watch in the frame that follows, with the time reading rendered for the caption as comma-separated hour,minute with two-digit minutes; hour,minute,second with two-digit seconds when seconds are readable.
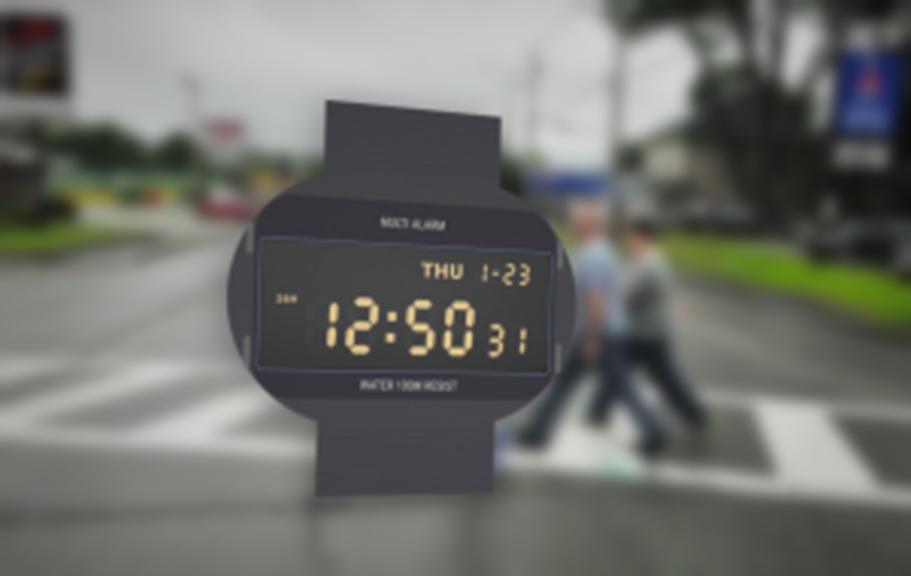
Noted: 12,50,31
